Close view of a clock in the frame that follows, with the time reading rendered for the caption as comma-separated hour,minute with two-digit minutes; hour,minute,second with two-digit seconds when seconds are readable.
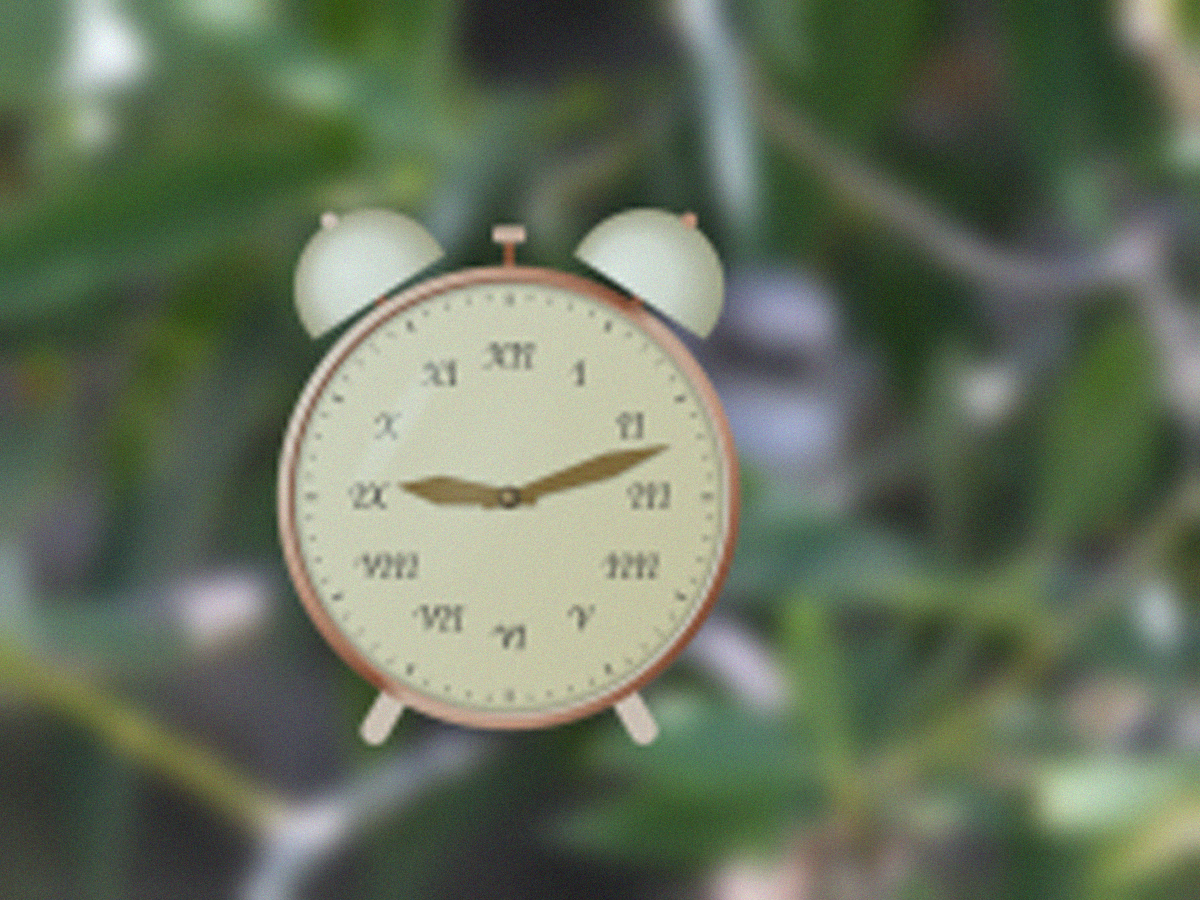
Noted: 9,12
